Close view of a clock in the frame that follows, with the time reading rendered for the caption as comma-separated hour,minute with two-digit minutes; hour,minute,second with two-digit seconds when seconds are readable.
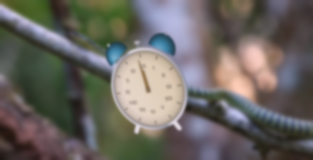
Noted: 11,59
